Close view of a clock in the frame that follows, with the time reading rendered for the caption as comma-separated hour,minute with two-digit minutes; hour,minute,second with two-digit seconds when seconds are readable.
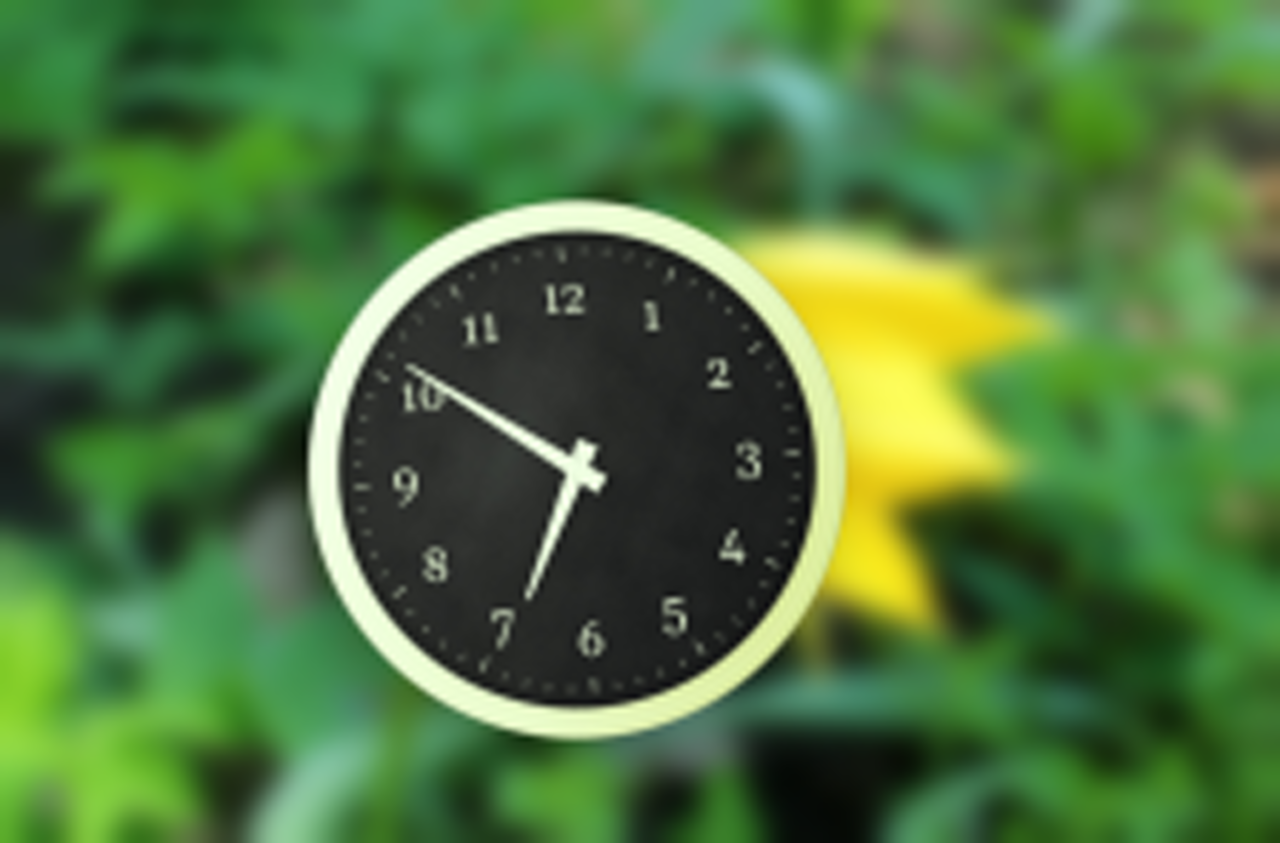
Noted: 6,51
